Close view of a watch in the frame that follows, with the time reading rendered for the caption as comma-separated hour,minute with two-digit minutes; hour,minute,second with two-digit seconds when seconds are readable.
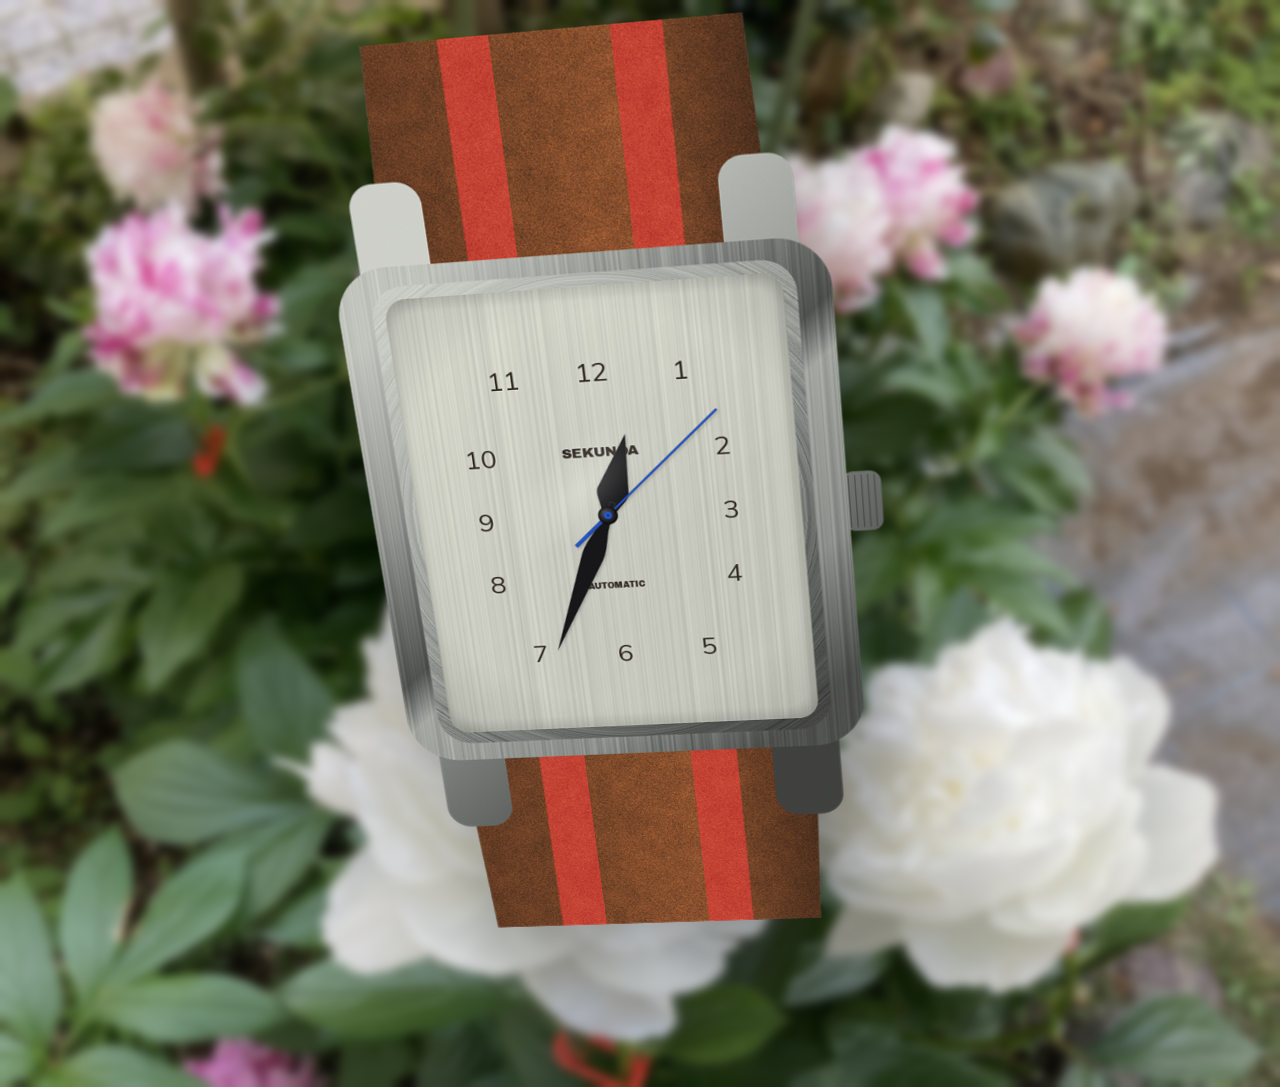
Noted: 12,34,08
